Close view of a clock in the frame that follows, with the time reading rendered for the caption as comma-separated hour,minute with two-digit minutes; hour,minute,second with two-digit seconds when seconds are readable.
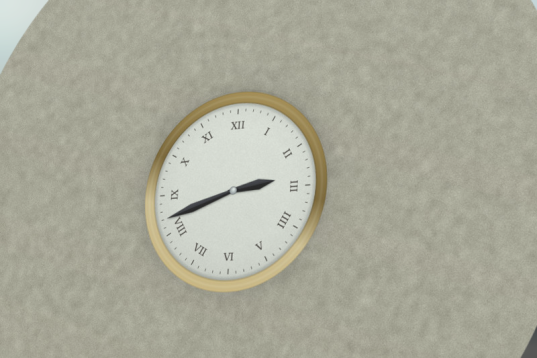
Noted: 2,42
